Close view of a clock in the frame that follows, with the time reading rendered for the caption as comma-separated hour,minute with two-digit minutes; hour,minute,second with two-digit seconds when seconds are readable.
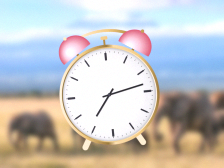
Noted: 7,13
